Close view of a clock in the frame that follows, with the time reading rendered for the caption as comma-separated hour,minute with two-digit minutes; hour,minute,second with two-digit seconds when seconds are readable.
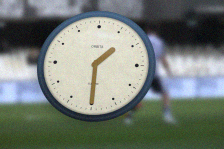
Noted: 1,30
